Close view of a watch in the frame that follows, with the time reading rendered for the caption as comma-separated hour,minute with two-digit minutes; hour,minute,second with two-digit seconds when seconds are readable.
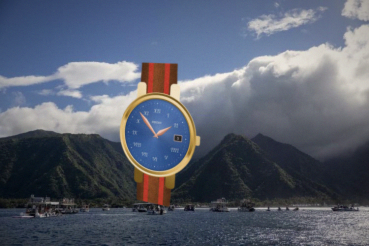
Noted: 1,53
